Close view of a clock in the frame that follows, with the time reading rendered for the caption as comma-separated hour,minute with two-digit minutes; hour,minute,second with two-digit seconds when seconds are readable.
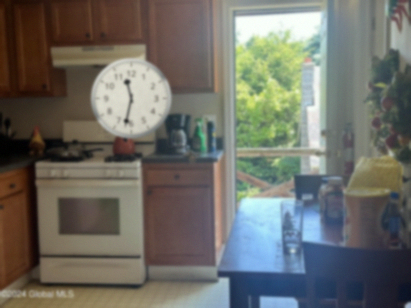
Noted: 11,32
